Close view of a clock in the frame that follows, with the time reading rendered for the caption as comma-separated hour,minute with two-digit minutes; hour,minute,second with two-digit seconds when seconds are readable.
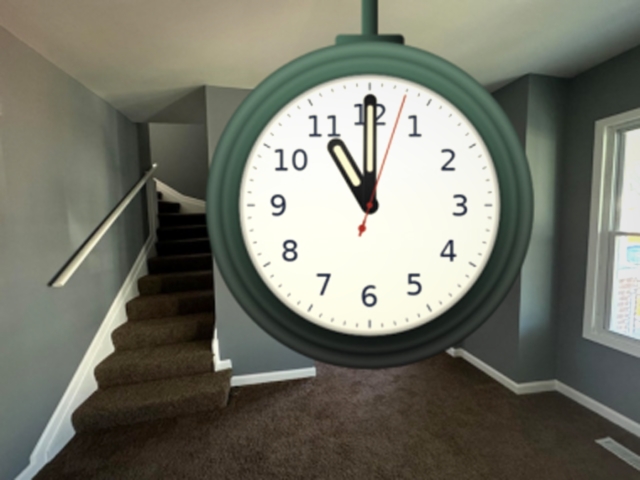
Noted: 11,00,03
